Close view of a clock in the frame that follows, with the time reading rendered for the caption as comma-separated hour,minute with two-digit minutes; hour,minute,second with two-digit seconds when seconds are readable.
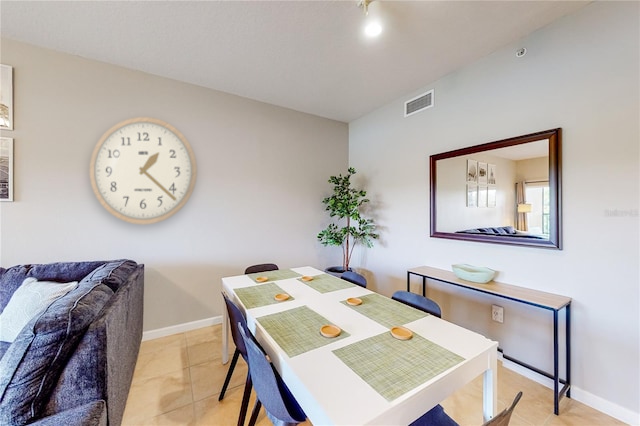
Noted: 1,22
